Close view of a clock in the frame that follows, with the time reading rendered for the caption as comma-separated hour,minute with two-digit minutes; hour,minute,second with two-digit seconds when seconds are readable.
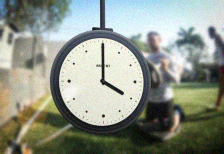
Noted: 4,00
